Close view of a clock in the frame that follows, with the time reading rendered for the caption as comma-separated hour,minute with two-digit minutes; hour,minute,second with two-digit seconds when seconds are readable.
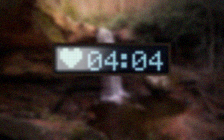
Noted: 4,04
